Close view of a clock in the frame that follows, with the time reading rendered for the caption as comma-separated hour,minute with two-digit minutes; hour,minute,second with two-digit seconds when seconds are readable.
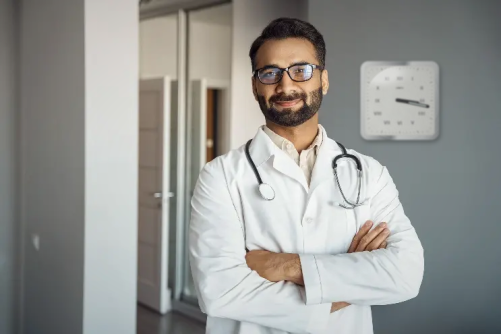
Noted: 3,17
